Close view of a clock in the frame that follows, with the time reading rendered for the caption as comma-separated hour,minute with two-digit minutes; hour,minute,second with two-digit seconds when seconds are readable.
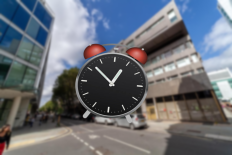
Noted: 12,52
